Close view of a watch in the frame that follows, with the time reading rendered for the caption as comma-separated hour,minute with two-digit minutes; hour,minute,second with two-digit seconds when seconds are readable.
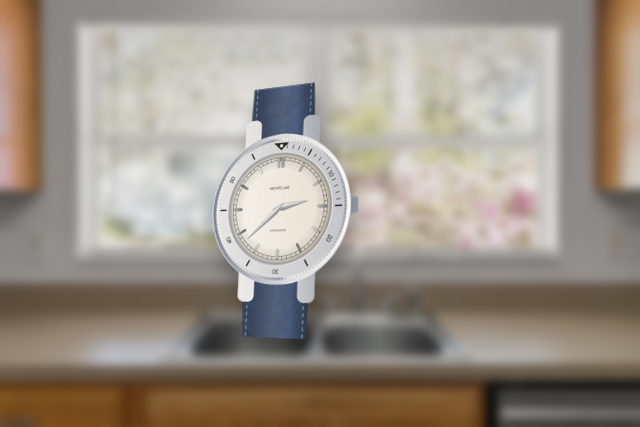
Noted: 2,38
